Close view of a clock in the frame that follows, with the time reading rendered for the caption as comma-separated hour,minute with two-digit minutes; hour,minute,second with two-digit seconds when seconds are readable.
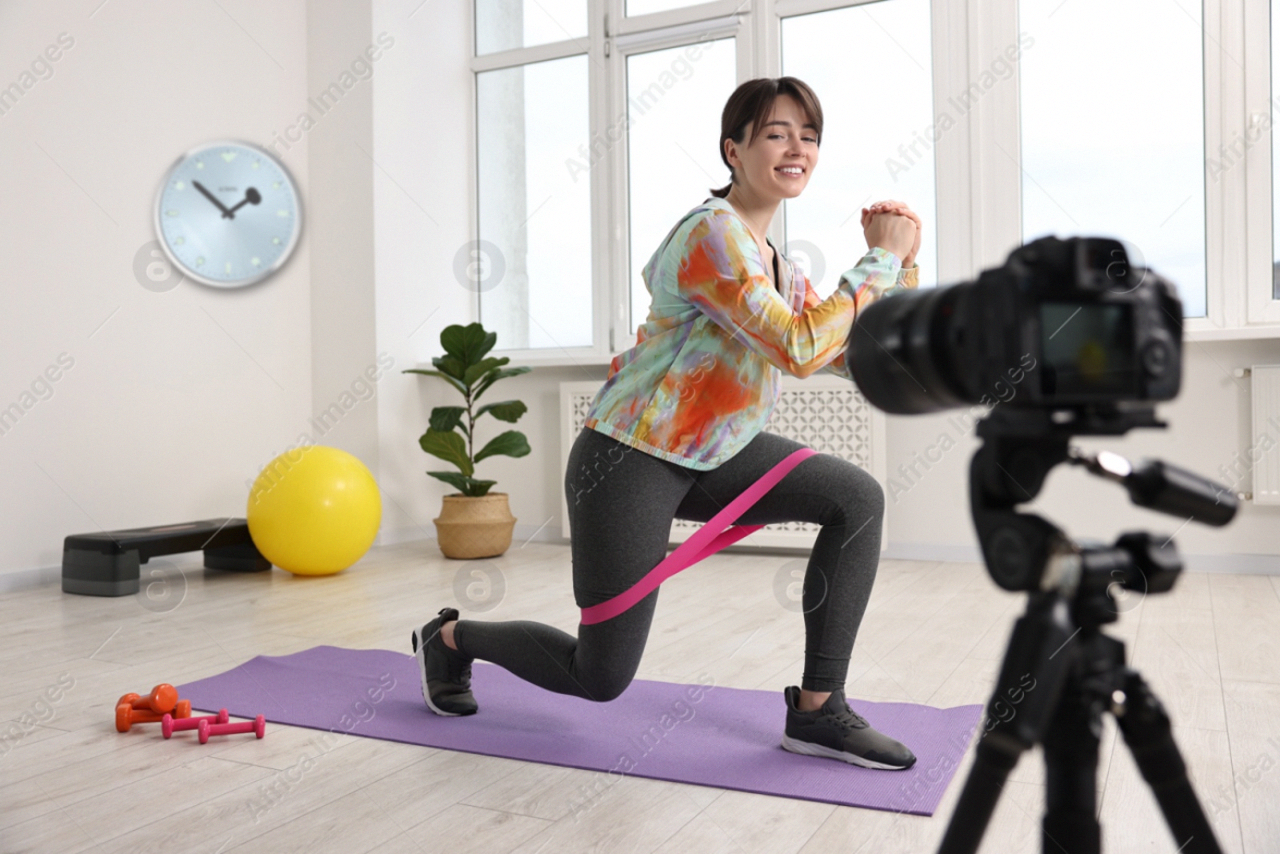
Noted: 1,52
